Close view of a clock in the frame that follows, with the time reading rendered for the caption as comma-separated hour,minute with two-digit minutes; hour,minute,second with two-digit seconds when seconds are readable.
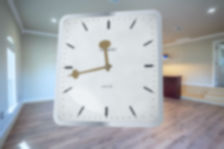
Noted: 11,43
